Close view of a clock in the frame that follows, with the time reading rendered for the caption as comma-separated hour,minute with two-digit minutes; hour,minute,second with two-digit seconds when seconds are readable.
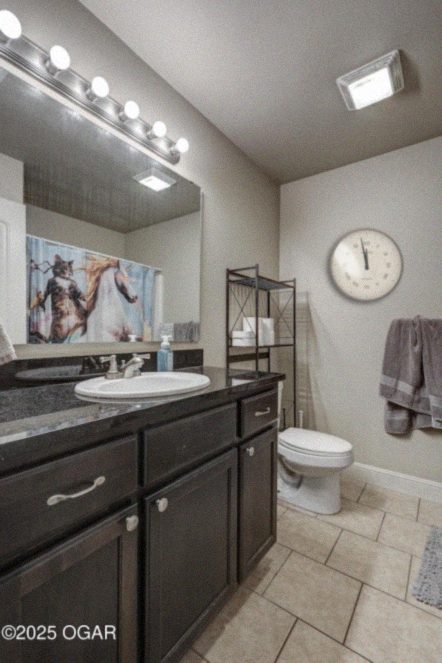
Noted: 11,58
